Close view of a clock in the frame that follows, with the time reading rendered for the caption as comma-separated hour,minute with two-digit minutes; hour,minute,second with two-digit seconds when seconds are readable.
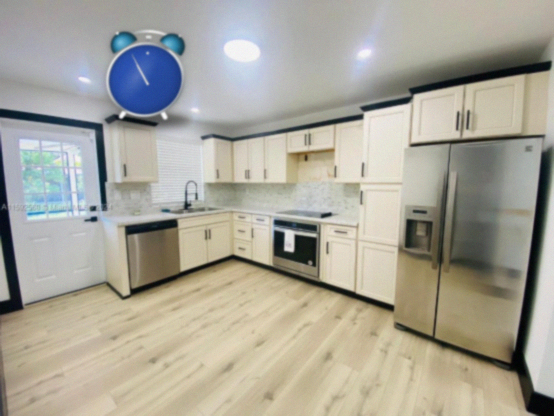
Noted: 10,55
